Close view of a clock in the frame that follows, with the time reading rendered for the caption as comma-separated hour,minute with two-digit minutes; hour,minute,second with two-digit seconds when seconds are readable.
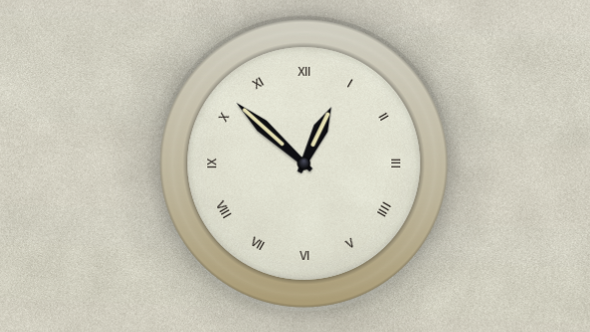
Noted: 12,52
